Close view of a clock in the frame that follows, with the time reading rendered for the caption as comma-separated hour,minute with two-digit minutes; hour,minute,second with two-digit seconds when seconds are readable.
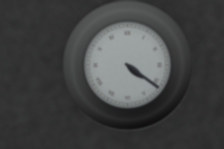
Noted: 4,21
